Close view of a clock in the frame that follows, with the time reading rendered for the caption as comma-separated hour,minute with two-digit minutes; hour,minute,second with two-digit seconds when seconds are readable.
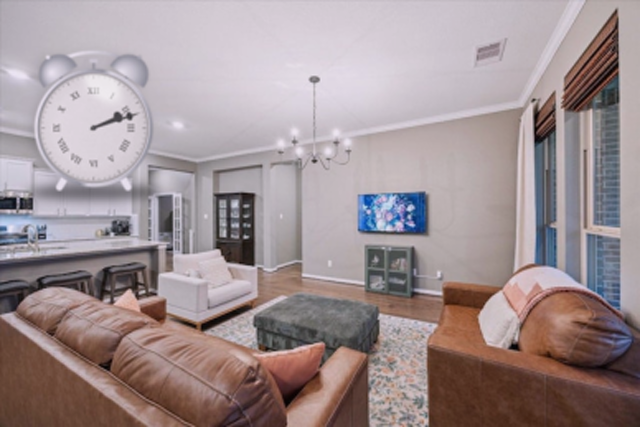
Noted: 2,12
